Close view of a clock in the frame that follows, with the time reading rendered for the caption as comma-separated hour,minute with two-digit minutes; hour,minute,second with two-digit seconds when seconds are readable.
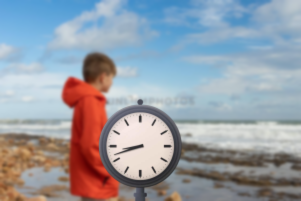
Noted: 8,42
